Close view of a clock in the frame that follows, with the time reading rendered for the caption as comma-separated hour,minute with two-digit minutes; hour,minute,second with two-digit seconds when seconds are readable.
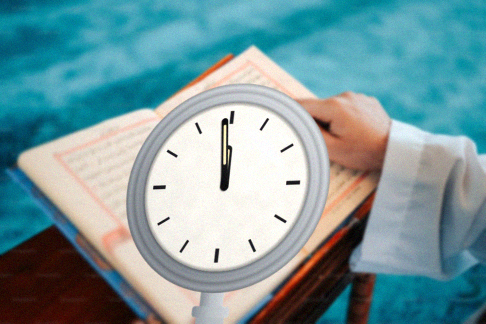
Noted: 11,59
